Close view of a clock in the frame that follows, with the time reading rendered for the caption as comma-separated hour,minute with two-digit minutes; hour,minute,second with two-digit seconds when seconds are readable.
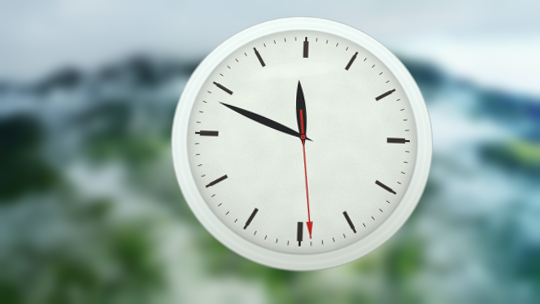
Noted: 11,48,29
